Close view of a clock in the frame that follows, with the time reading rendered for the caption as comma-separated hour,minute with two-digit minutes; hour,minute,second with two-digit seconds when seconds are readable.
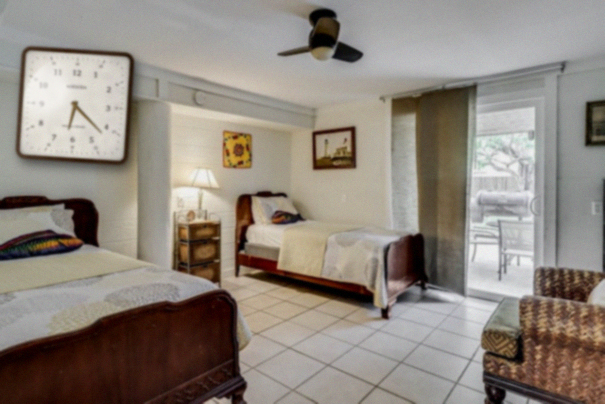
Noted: 6,22
